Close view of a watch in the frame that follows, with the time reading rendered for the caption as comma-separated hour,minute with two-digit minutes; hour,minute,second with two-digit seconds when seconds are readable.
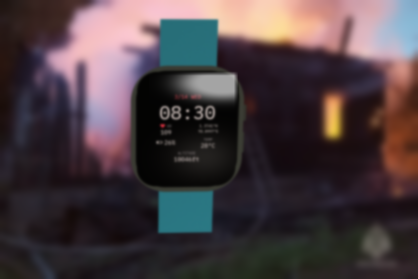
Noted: 8,30
